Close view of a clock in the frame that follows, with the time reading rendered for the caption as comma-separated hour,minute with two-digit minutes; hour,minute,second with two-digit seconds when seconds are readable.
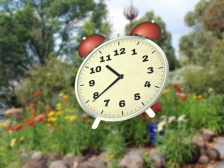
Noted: 10,39
